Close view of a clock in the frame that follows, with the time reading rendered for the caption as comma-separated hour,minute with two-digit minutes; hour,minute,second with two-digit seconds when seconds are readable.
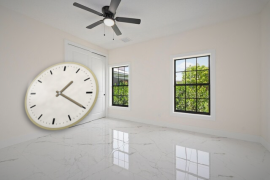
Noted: 1,20
